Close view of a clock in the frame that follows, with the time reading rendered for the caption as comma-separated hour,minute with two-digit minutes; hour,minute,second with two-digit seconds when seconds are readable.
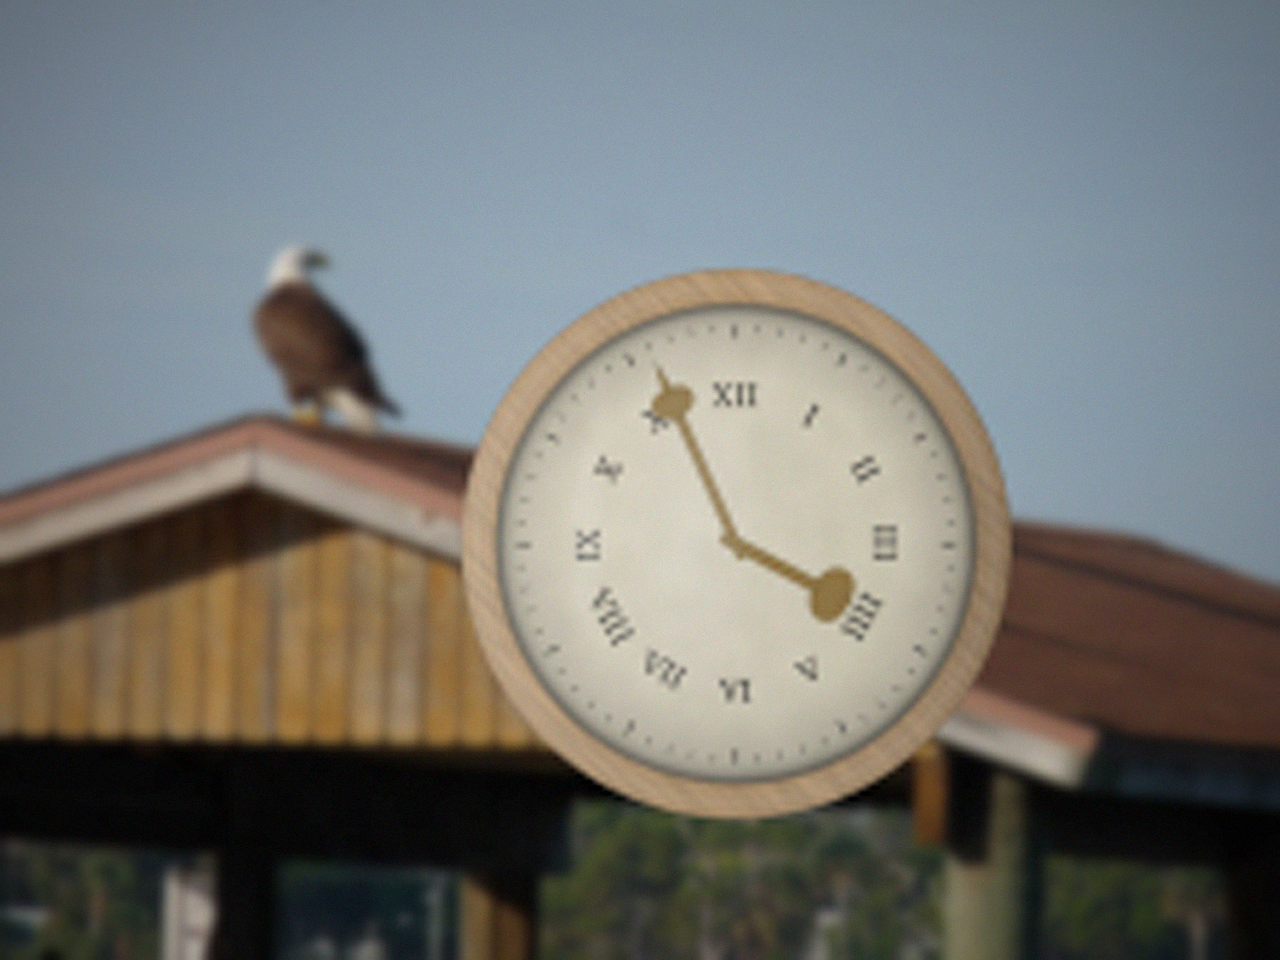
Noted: 3,56
